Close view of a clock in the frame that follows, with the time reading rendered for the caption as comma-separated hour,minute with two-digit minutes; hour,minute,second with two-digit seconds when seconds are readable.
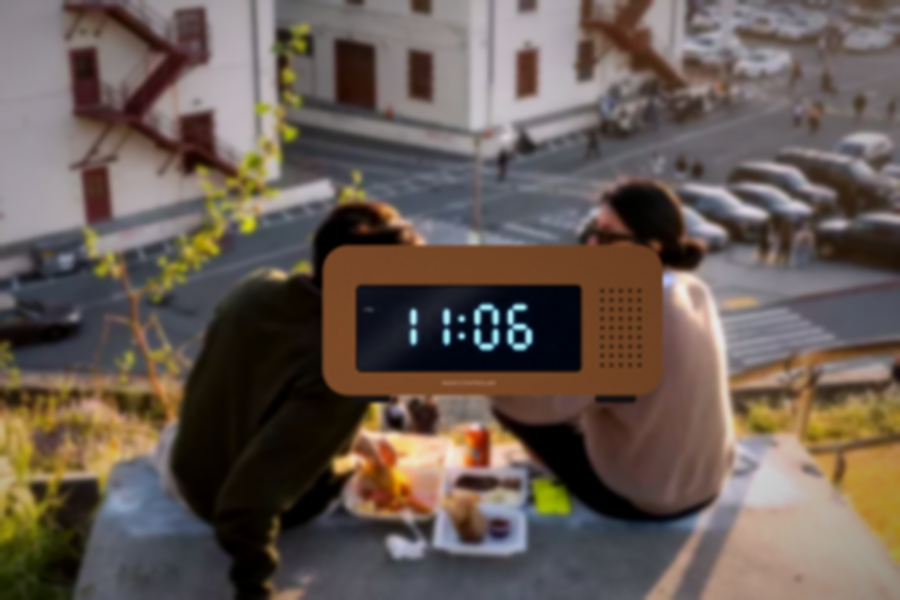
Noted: 11,06
